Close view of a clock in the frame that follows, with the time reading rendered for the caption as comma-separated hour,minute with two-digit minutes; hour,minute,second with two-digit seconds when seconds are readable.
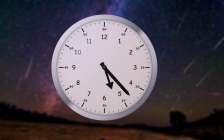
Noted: 5,23
